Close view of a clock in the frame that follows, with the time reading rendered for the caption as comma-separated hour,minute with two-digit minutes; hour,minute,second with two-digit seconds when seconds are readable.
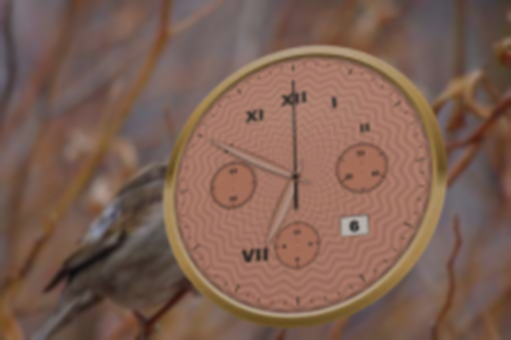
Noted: 6,50
